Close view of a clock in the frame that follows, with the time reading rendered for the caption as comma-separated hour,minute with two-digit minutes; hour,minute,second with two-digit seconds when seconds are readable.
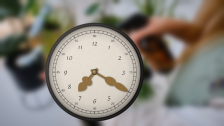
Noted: 7,20
